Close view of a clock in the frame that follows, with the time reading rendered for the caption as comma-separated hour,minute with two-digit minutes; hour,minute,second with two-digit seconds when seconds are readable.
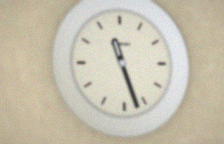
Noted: 11,27
